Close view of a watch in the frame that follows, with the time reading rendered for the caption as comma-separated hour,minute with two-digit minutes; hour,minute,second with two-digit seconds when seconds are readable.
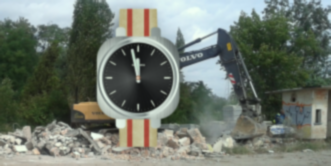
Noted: 11,58
